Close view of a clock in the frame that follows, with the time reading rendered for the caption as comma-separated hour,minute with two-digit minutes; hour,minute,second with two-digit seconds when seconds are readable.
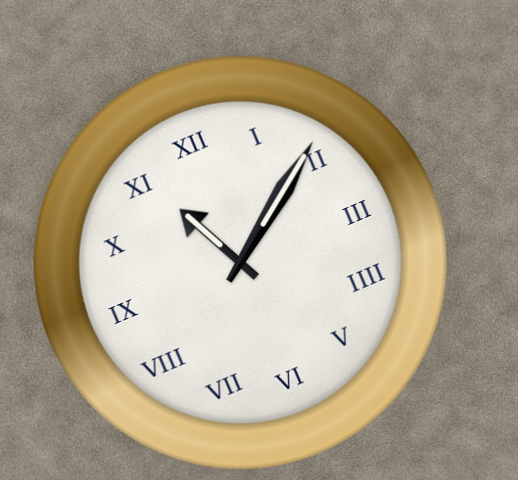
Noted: 11,09
